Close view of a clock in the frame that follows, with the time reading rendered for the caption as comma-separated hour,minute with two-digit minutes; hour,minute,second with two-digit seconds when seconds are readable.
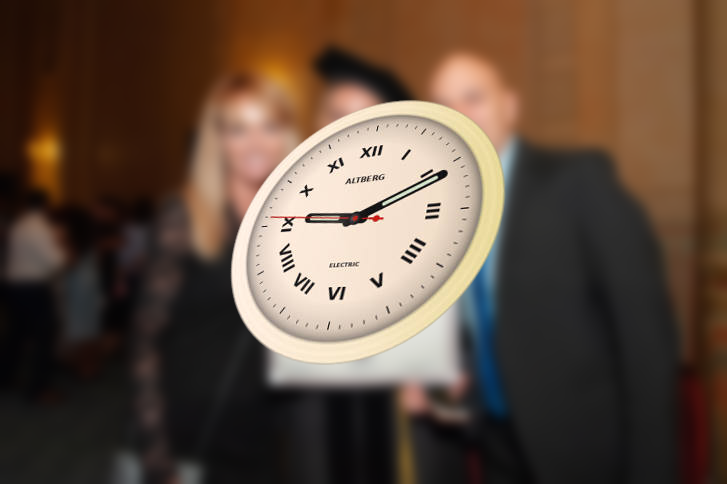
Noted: 9,10,46
